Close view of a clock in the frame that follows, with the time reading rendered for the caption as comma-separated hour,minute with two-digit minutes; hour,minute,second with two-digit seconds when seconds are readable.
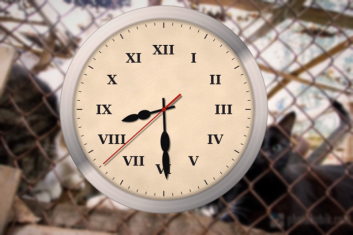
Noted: 8,29,38
